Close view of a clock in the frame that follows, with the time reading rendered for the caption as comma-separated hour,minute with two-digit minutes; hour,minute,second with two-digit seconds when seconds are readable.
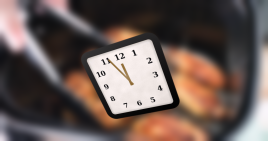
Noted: 11,56
